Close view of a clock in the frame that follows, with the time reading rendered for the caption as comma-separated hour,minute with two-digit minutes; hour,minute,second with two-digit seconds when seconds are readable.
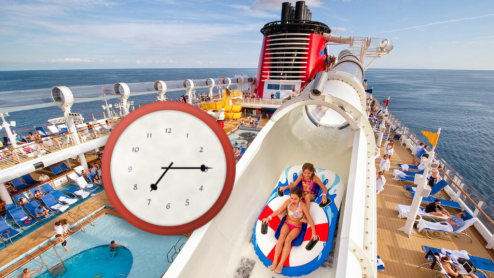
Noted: 7,15
